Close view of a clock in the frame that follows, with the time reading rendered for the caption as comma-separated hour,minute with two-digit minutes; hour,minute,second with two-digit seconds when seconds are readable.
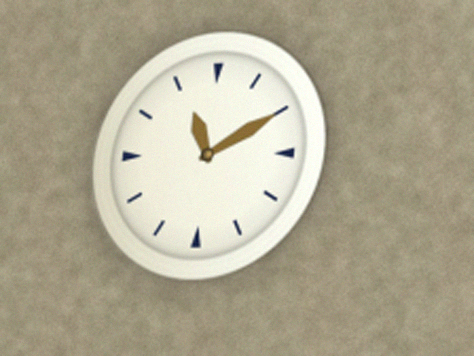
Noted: 11,10
